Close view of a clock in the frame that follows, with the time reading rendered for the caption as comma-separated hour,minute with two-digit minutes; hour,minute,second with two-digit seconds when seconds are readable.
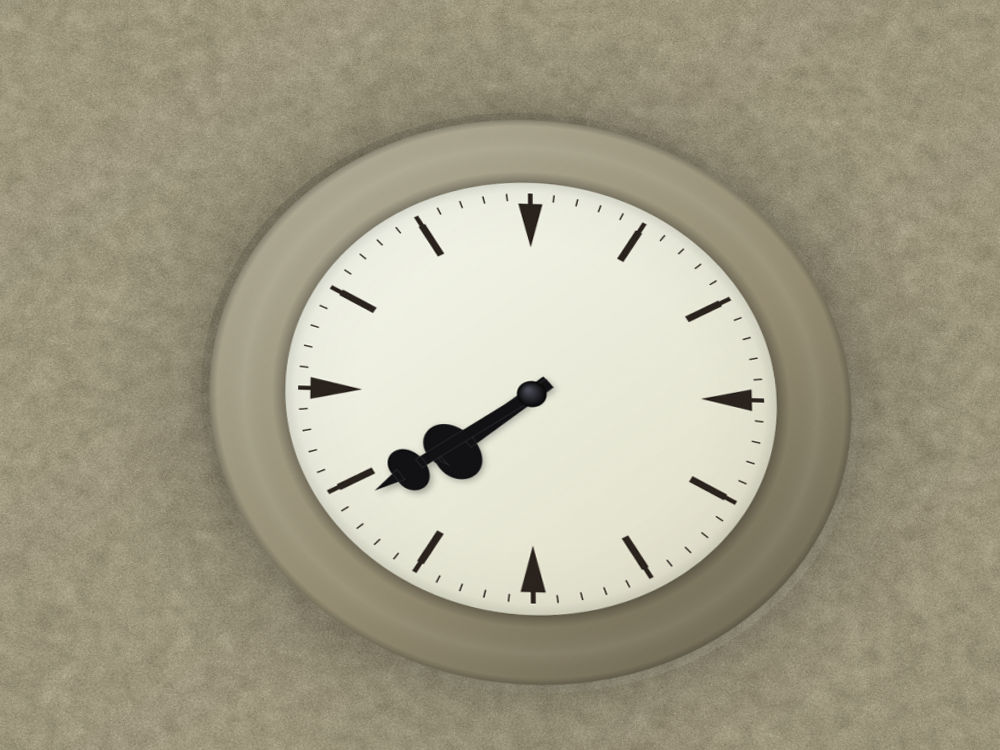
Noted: 7,39
